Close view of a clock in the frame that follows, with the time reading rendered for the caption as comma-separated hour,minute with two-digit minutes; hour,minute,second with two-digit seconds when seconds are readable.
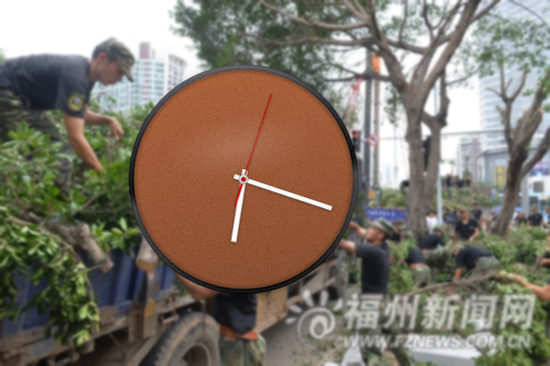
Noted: 6,18,03
